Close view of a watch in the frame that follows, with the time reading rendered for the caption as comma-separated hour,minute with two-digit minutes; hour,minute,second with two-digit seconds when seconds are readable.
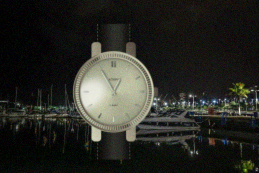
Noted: 12,55
